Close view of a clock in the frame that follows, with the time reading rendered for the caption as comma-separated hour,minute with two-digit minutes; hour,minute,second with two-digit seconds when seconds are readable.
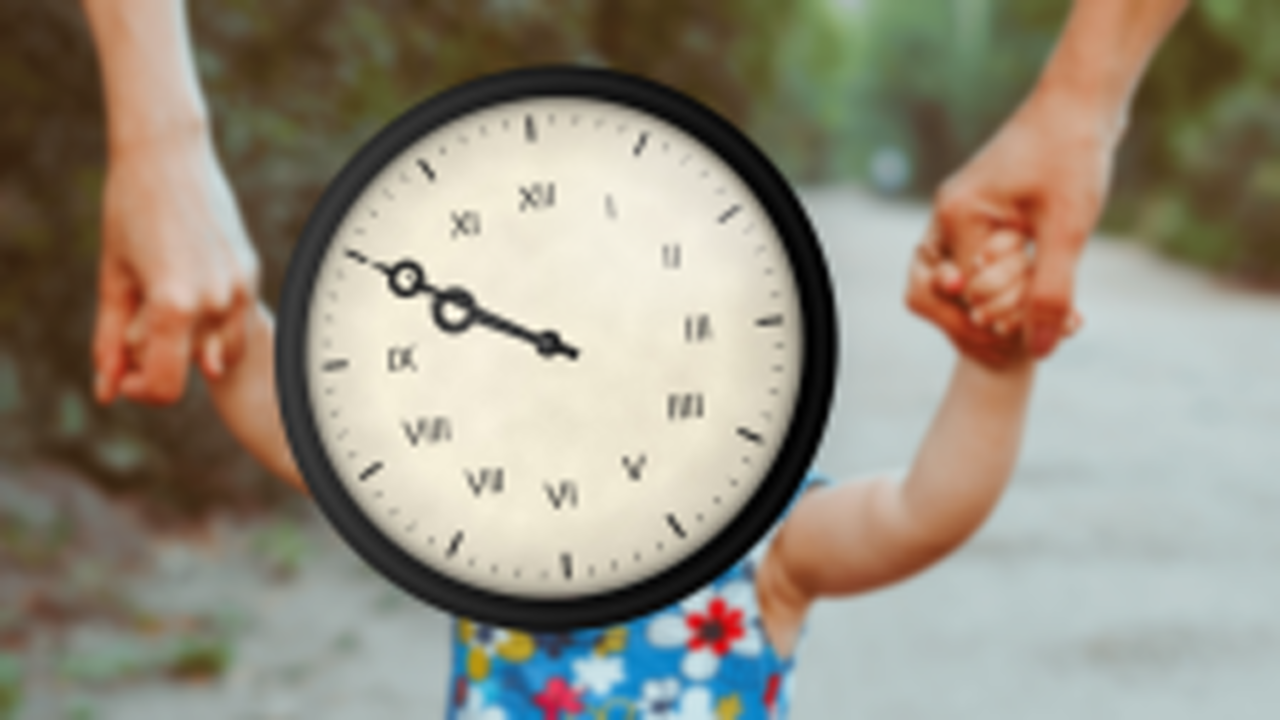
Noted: 9,50
